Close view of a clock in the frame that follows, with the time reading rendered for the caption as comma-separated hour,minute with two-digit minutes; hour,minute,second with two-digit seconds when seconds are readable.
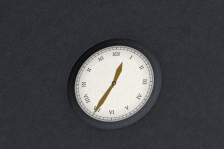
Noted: 12,35
